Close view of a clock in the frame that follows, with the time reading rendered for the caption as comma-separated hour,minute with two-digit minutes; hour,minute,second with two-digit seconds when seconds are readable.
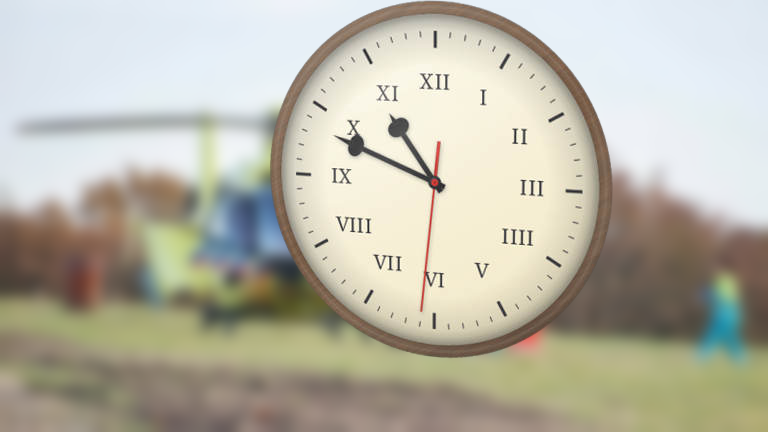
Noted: 10,48,31
